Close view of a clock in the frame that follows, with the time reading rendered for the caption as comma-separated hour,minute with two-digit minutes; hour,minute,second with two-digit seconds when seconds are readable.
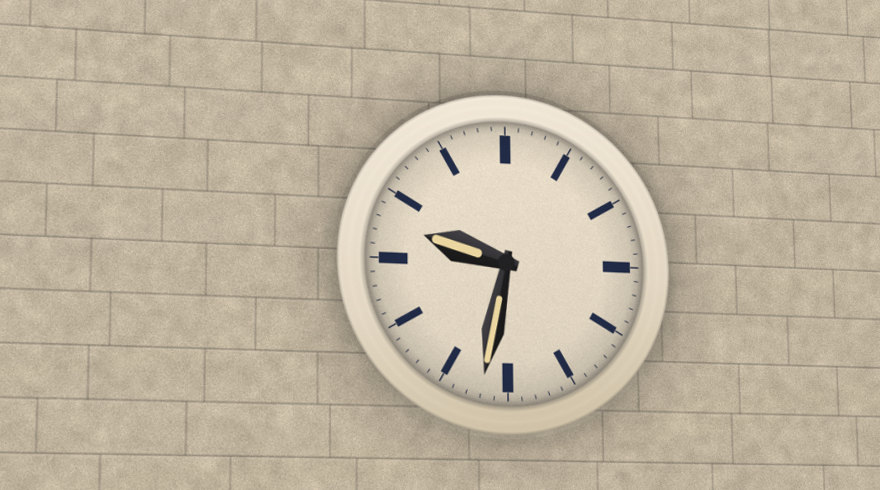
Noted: 9,32
